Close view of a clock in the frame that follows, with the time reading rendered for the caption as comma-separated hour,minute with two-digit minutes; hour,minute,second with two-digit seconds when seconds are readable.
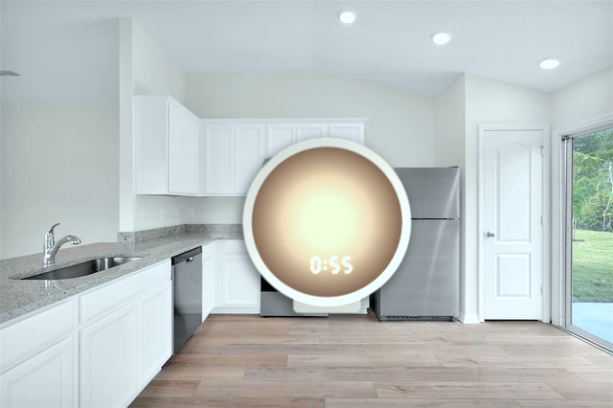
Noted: 0,55
